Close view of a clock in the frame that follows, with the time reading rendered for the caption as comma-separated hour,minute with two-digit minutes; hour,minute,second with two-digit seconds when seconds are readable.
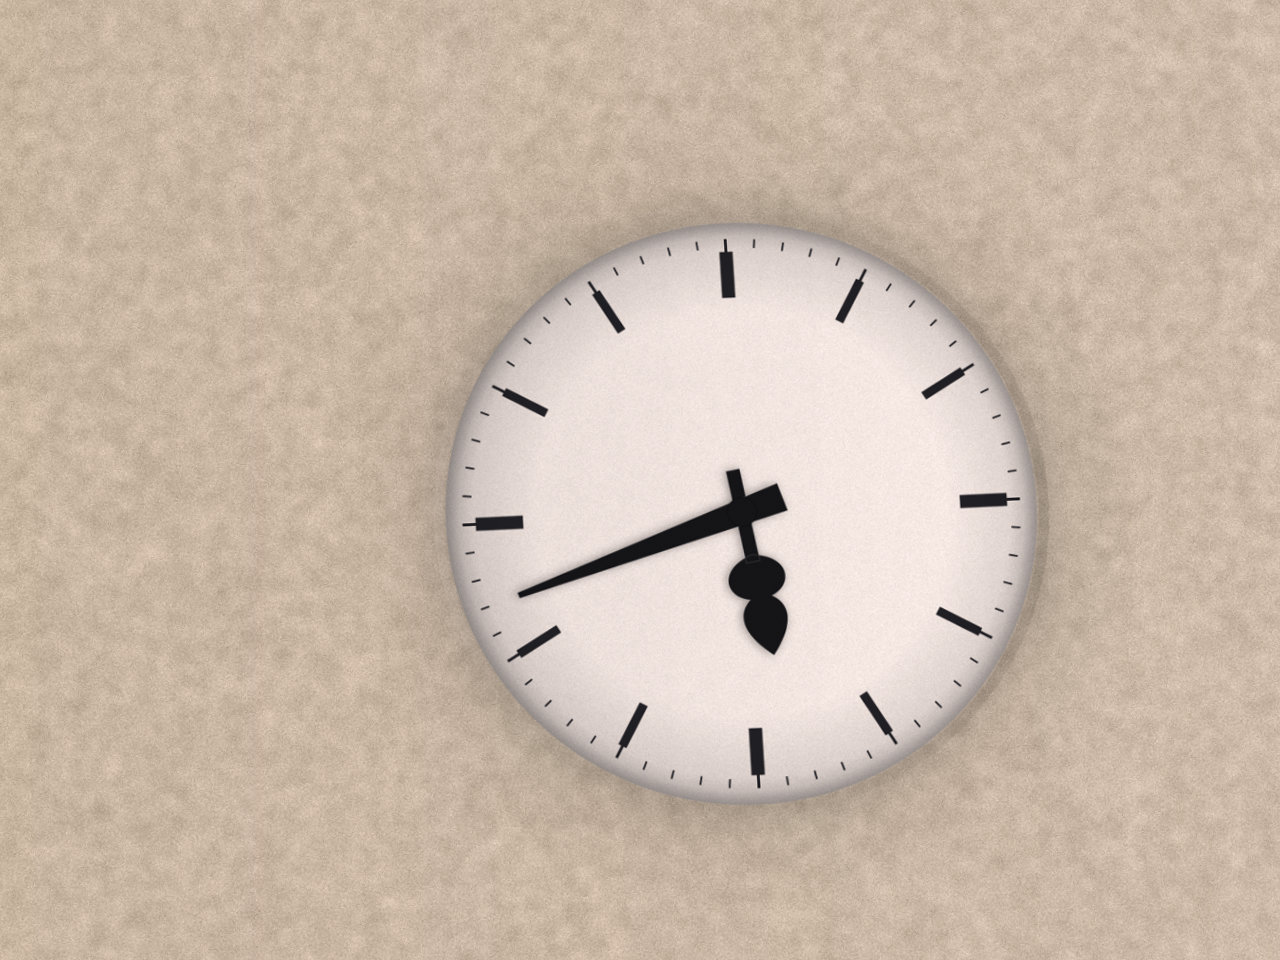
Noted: 5,42
